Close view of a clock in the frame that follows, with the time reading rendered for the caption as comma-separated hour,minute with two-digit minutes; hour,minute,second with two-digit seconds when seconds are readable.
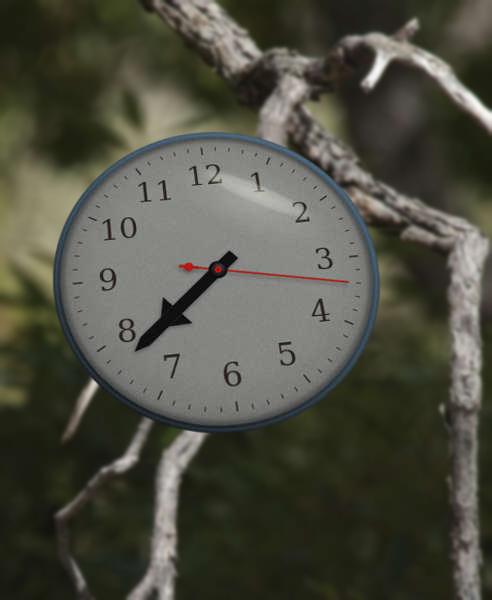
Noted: 7,38,17
